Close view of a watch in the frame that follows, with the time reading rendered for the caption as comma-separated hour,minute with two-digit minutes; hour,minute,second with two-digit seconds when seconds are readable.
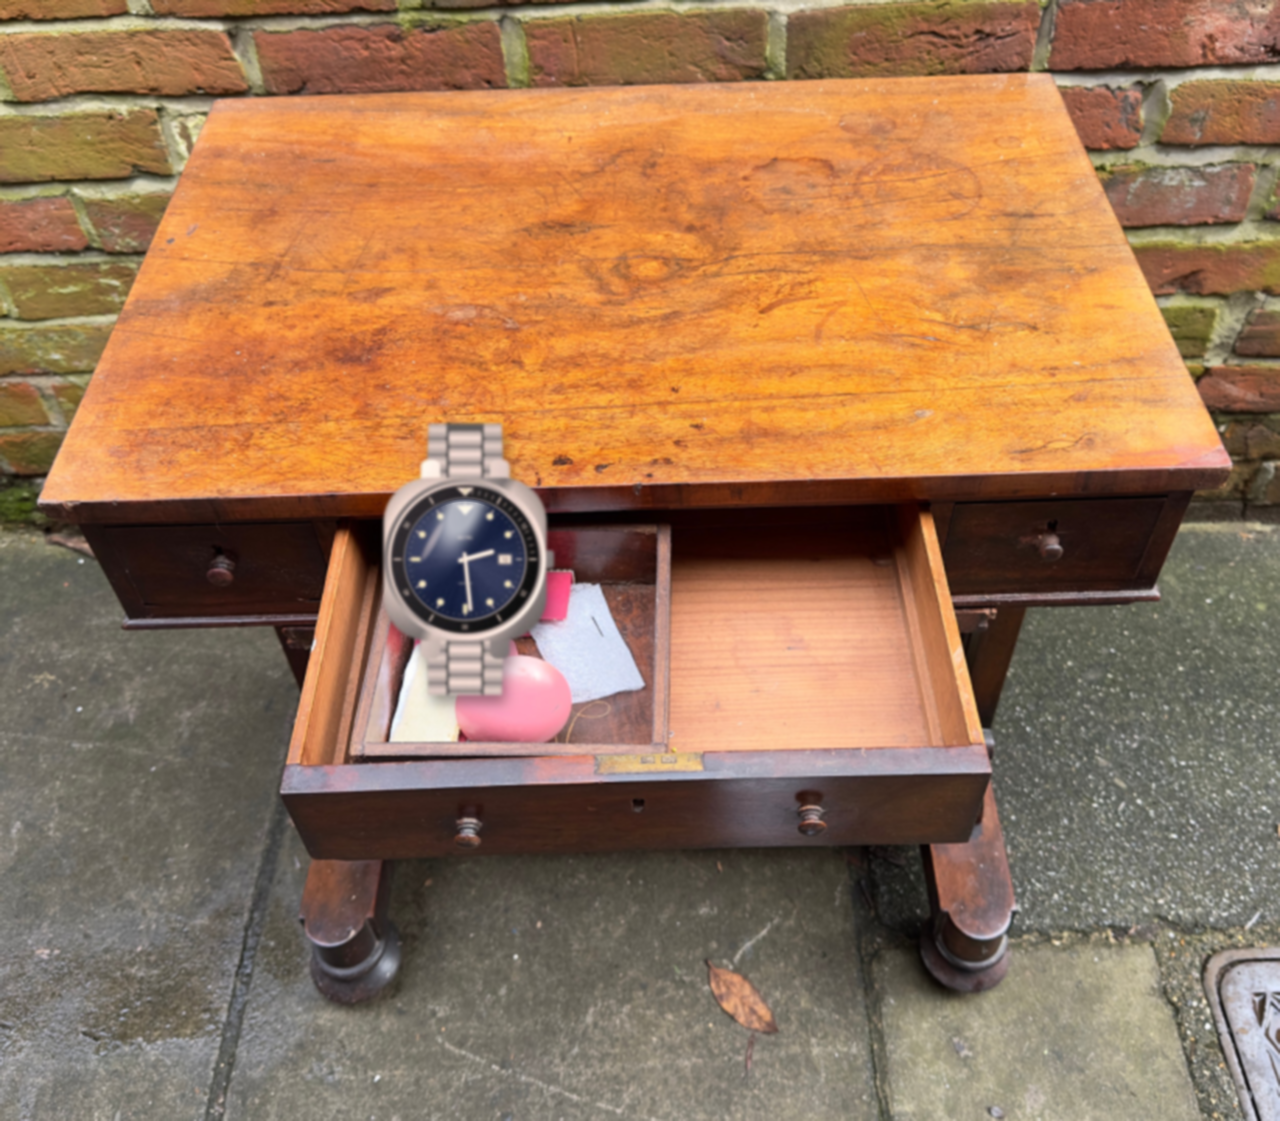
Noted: 2,29
